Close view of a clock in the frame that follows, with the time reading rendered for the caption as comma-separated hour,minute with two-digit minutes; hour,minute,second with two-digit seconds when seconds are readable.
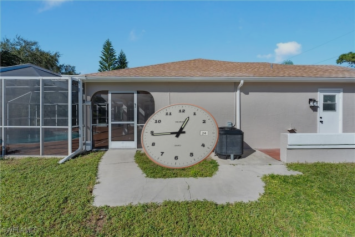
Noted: 12,44
